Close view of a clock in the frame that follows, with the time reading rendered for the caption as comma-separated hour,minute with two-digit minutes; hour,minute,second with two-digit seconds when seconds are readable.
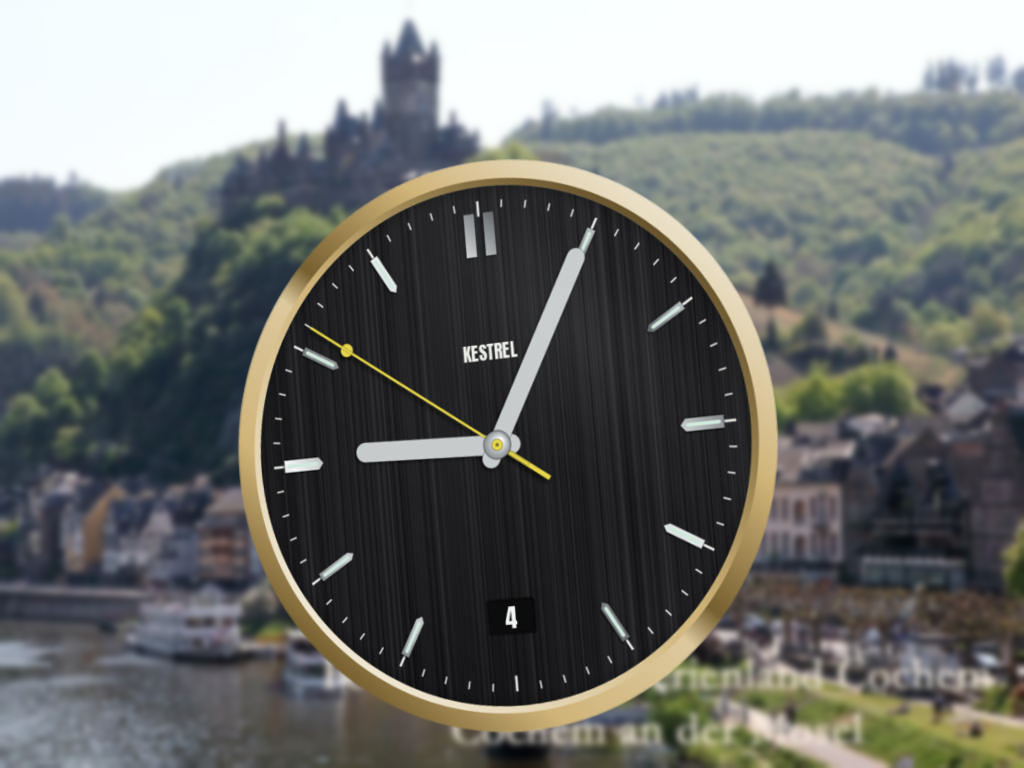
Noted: 9,04,51
